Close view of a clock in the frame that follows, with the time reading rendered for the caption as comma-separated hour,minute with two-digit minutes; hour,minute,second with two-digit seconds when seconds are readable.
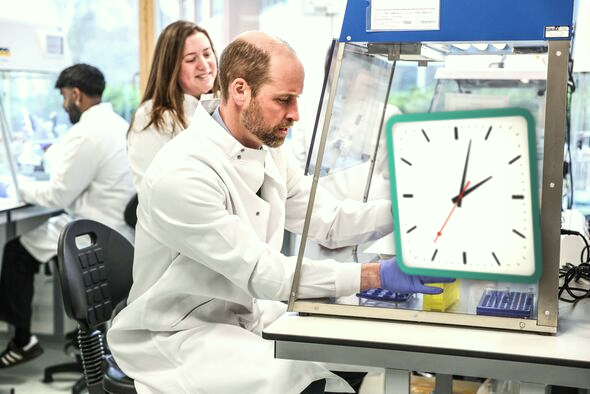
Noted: 2,02,36
